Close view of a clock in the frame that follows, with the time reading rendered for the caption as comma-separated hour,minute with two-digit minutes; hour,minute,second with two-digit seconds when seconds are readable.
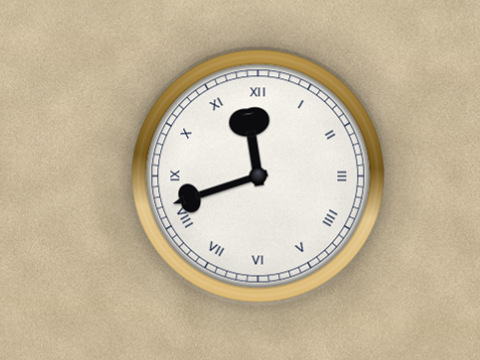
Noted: 11,42
